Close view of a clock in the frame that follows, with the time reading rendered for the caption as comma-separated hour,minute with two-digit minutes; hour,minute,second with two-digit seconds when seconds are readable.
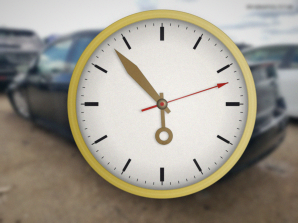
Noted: 5,53,12
